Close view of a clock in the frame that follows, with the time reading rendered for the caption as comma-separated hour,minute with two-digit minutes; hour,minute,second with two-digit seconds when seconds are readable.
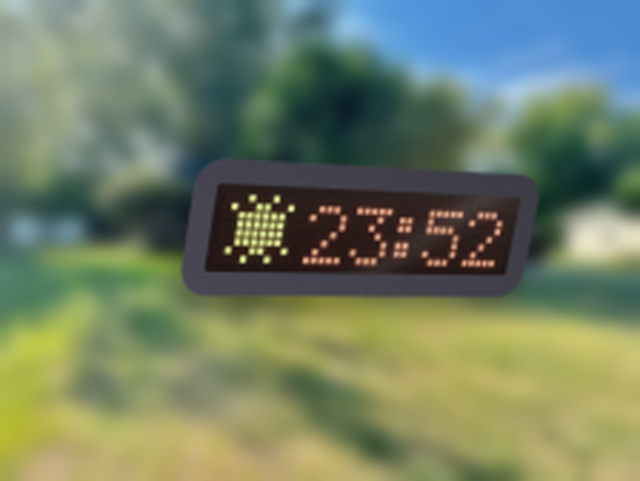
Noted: 23,52
